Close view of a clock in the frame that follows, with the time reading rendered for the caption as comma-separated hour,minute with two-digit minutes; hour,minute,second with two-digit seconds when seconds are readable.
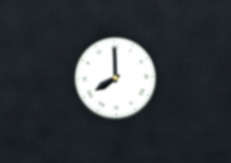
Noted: 8,00
